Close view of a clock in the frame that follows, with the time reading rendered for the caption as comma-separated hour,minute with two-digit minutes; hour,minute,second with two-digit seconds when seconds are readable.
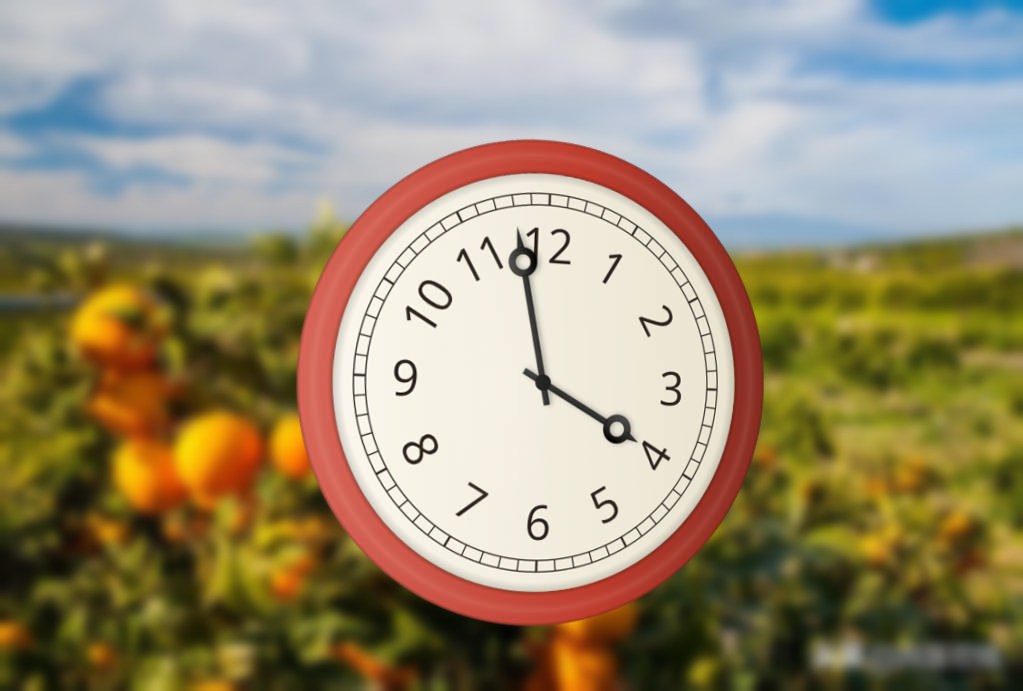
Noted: 3,58
